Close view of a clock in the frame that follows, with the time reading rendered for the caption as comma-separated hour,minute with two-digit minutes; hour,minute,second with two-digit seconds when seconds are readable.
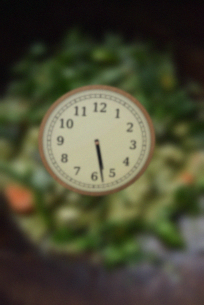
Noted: 5,28
